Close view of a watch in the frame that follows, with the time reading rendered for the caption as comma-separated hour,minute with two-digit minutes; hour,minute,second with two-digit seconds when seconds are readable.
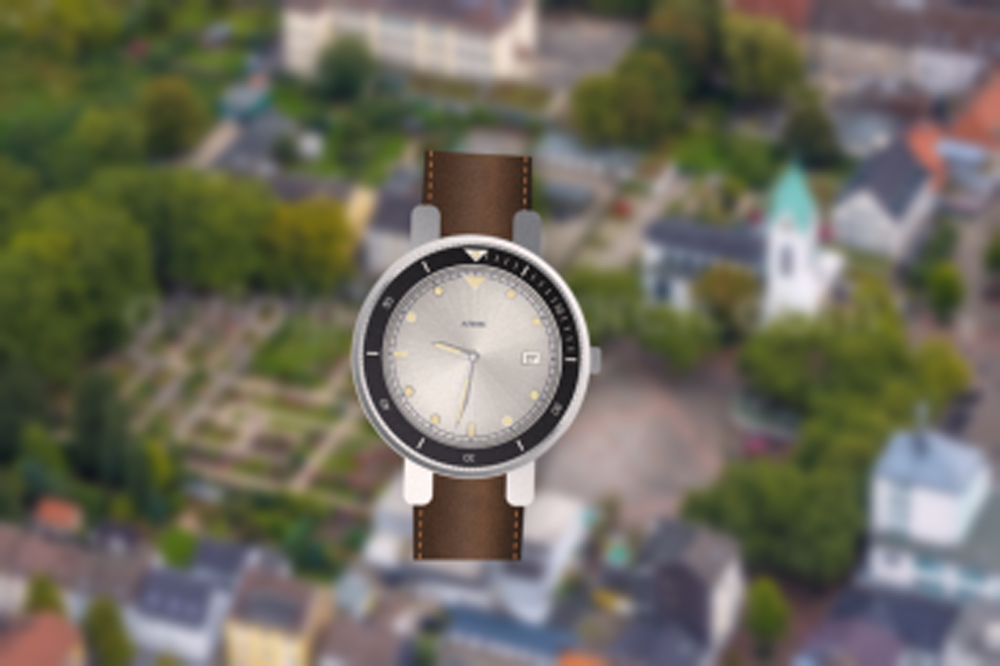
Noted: 9,32
